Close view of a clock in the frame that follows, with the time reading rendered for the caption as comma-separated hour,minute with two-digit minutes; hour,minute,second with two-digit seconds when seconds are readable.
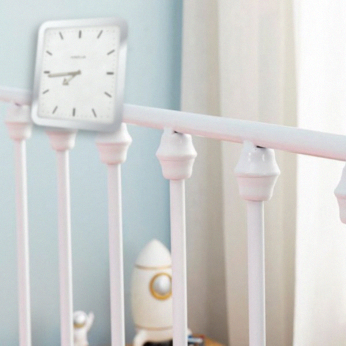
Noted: 7,44
